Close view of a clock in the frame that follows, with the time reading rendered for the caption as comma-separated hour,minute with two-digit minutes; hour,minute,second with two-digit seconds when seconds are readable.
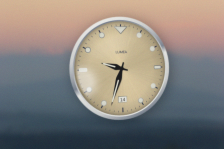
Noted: 9,33
